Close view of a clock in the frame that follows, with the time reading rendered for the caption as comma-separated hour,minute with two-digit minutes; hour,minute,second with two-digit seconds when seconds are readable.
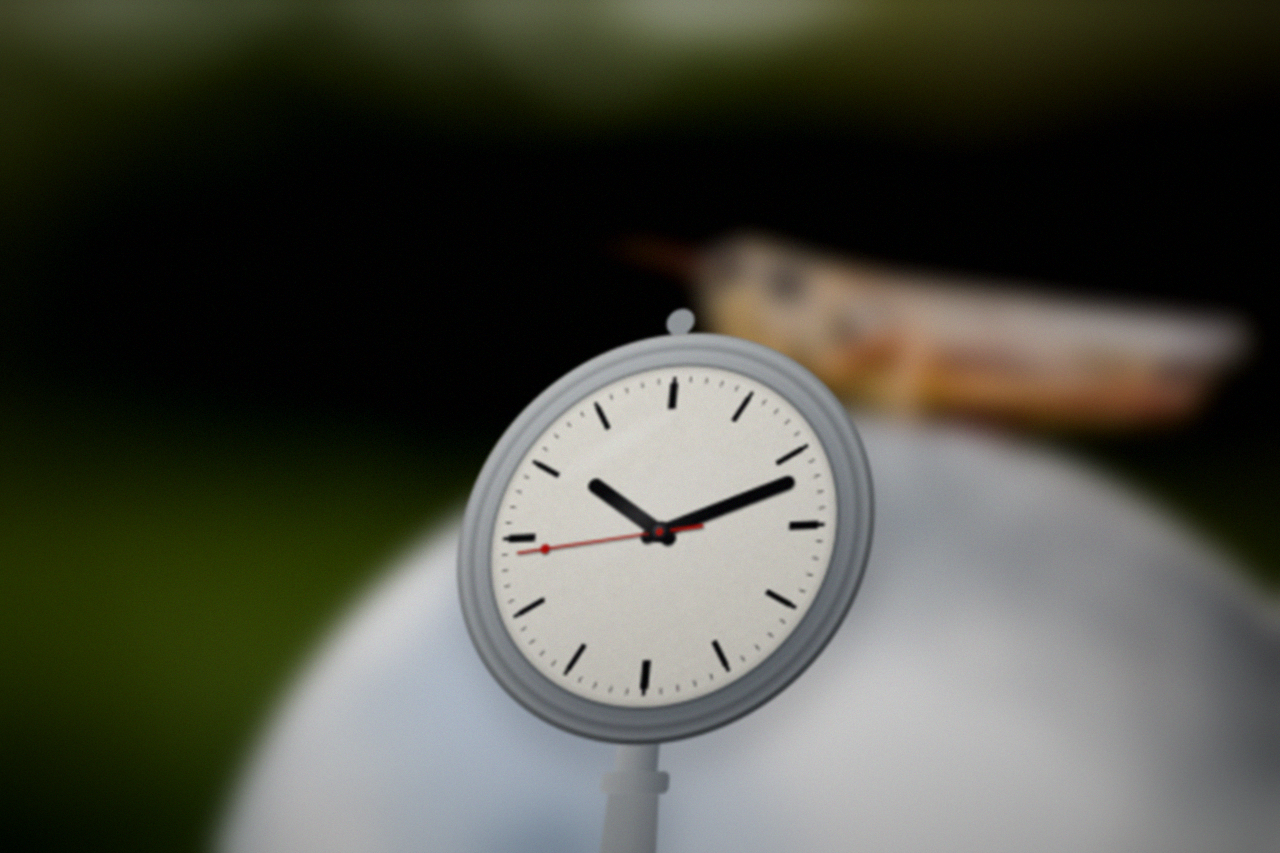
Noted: 10,11,44
